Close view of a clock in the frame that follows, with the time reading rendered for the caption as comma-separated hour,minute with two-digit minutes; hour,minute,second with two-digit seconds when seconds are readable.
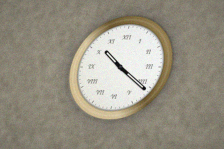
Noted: 10,21
